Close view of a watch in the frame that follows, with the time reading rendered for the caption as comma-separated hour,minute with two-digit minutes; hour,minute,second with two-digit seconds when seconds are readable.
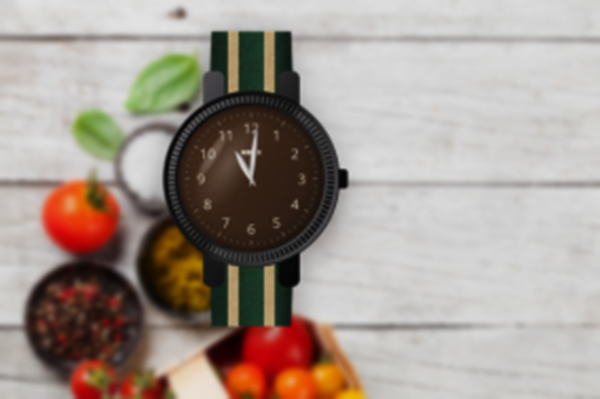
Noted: 11,01
